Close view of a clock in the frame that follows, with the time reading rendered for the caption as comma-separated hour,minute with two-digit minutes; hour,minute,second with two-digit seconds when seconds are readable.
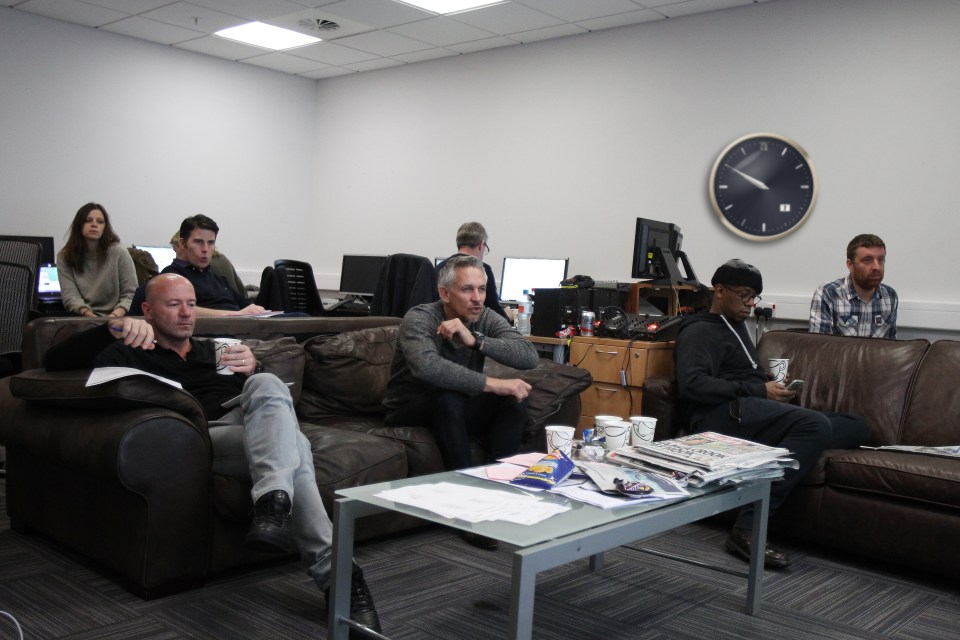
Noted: 9,50
